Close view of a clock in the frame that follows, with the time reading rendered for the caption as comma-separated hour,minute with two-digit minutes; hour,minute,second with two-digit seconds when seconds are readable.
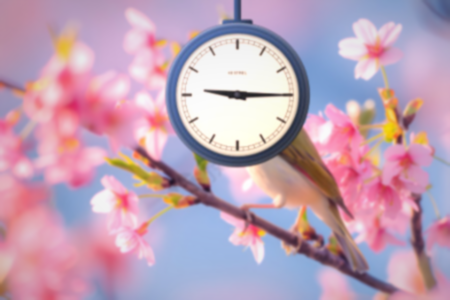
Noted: 9,15
